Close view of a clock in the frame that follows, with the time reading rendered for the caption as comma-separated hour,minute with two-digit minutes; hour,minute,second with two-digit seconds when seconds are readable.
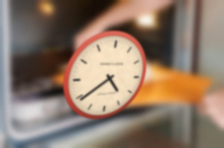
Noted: 4,39
